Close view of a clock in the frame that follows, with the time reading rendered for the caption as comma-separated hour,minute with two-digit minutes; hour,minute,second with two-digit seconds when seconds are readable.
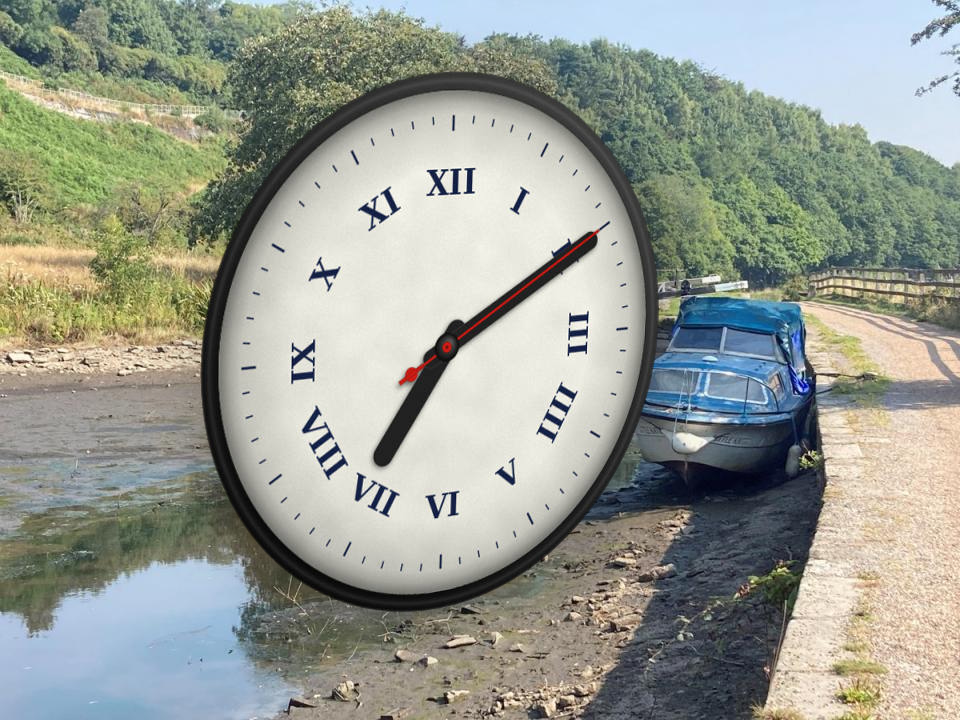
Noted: 7,10,10
